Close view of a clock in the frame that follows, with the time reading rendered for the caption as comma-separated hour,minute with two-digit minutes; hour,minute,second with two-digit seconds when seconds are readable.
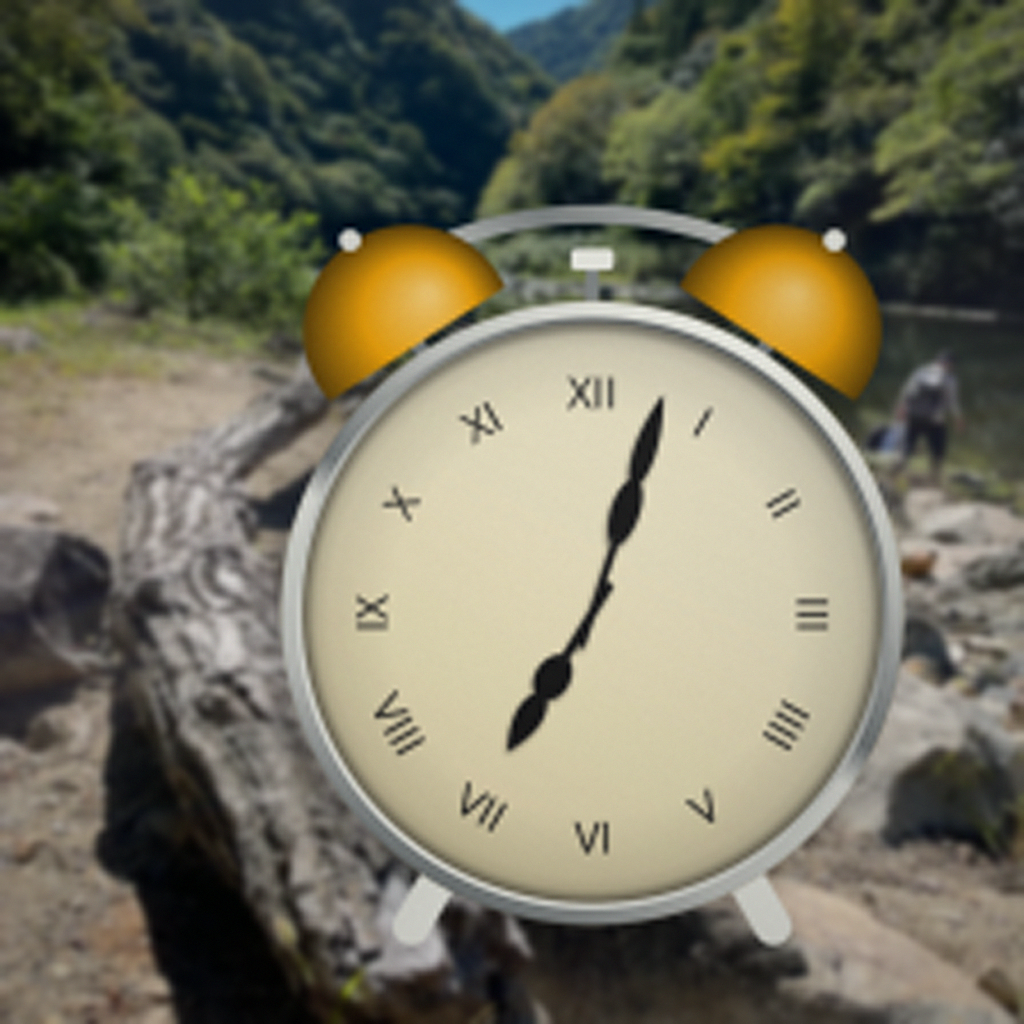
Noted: 7,03
